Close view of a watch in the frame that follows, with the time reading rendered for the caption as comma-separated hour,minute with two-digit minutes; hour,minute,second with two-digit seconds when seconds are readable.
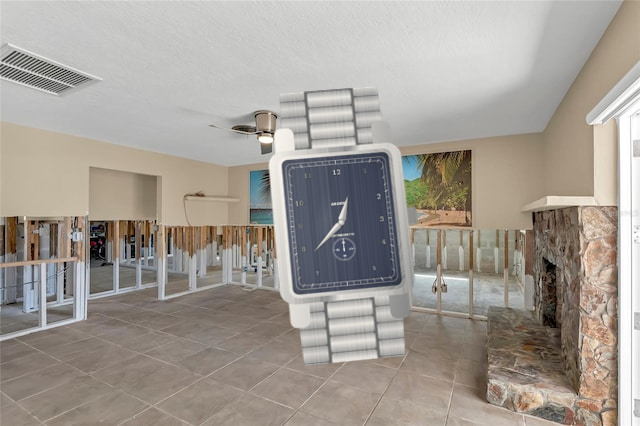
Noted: 12,38
